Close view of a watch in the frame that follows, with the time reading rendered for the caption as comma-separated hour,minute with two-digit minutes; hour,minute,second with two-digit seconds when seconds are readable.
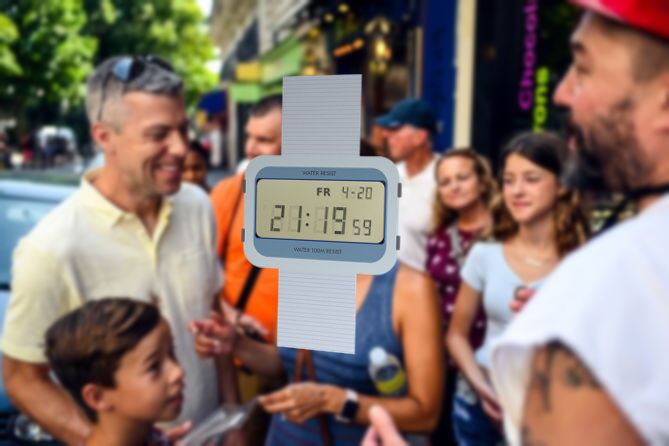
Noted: 21,19,59
